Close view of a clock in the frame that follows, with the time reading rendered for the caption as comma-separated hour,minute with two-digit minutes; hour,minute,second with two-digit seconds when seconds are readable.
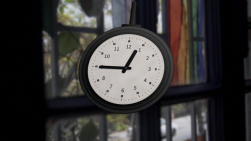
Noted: 12,45
